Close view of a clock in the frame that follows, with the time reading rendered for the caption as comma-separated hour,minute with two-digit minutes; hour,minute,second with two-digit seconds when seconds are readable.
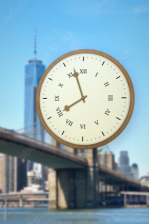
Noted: 7,57
